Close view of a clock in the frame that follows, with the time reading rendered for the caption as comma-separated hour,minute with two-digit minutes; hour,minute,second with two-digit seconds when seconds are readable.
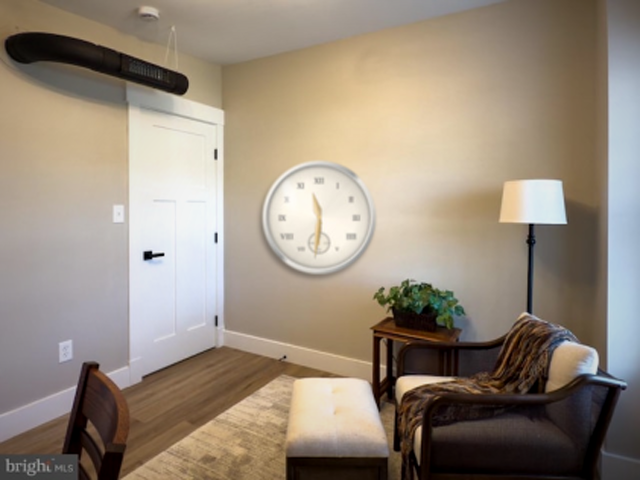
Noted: 11,31
